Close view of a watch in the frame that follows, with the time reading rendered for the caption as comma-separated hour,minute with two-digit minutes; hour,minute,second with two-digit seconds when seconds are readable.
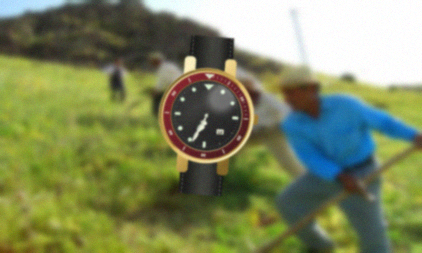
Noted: 6,34
